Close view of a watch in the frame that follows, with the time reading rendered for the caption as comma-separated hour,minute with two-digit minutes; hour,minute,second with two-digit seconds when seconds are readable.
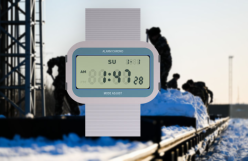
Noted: 1,47,28
